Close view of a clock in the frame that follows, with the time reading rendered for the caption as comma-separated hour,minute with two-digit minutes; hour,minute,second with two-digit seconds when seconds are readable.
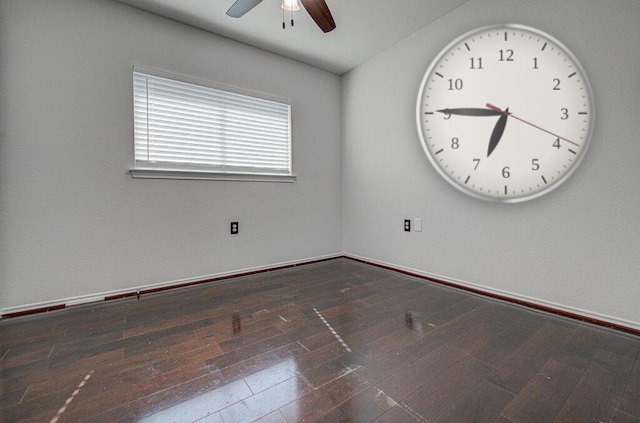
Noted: 6,45,19
